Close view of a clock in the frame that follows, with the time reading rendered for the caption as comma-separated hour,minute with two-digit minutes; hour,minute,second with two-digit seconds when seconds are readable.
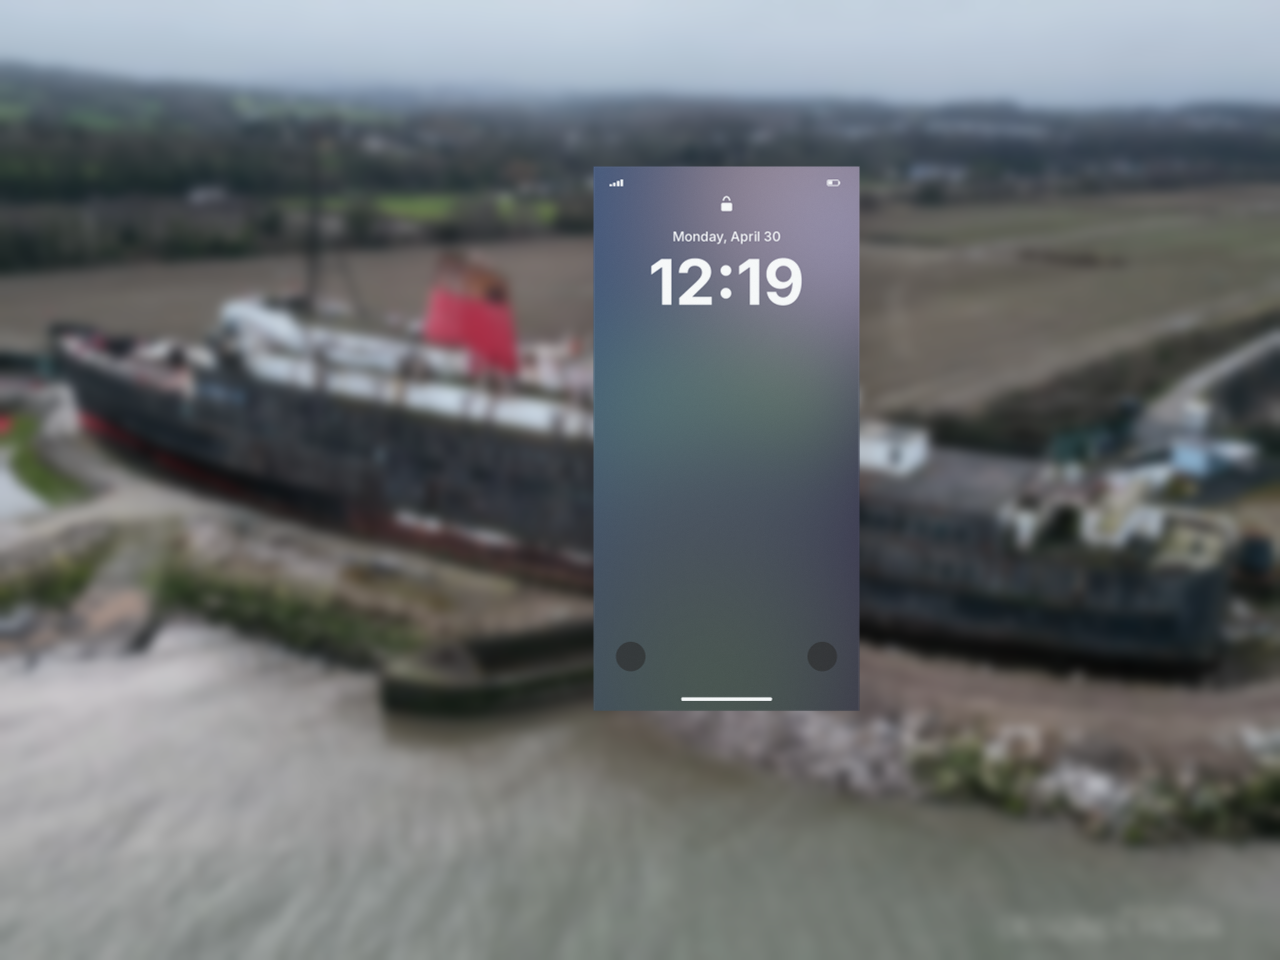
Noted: 12,19
